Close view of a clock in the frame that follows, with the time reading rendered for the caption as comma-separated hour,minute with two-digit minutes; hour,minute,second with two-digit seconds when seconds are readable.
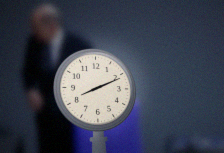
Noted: 8,11
